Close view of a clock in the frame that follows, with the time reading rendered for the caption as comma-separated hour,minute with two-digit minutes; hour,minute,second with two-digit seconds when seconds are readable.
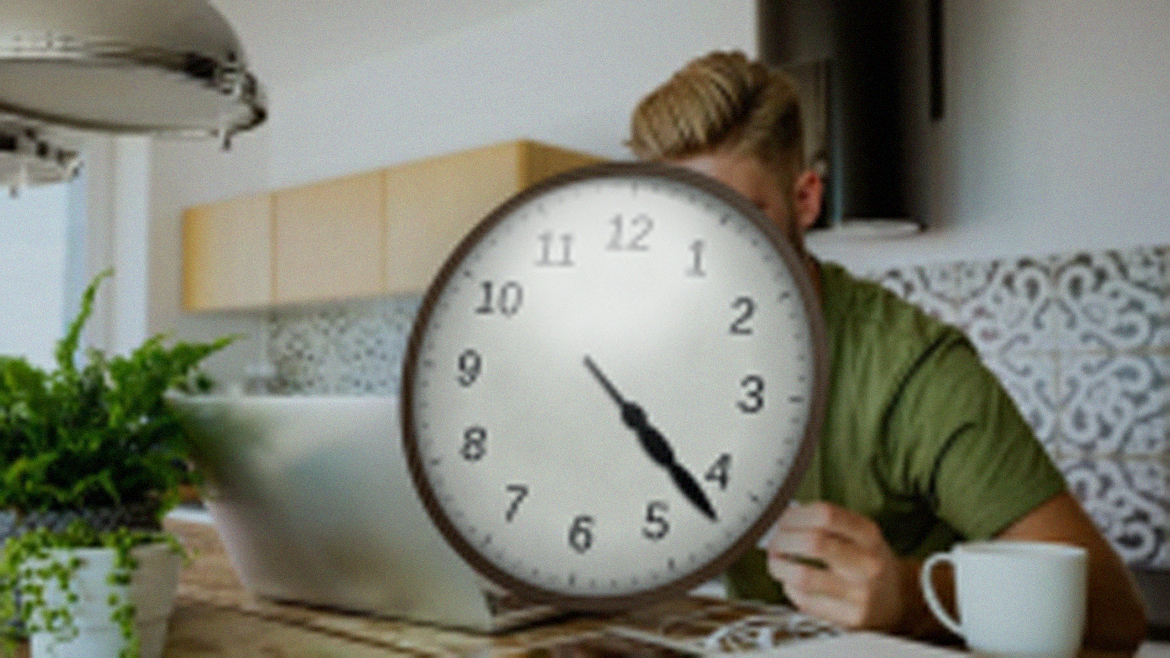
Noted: 4,22
